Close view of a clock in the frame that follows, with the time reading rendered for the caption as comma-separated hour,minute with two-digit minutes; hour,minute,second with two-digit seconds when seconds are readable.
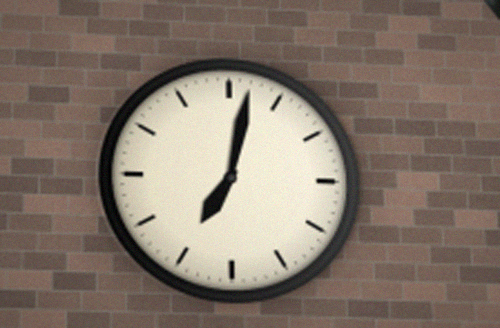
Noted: 7,02
